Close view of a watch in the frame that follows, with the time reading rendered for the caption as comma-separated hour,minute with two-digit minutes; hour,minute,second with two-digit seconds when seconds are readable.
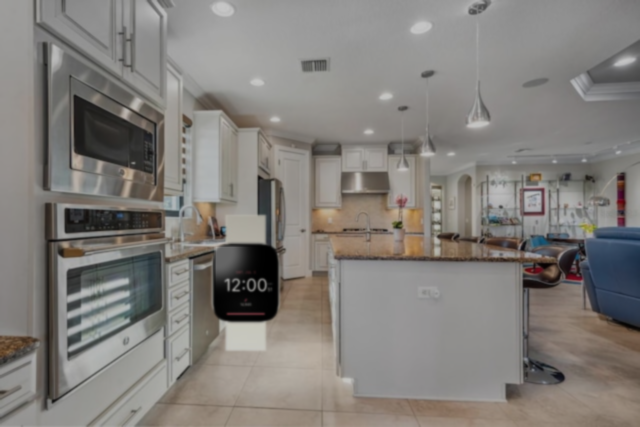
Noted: 12,00
